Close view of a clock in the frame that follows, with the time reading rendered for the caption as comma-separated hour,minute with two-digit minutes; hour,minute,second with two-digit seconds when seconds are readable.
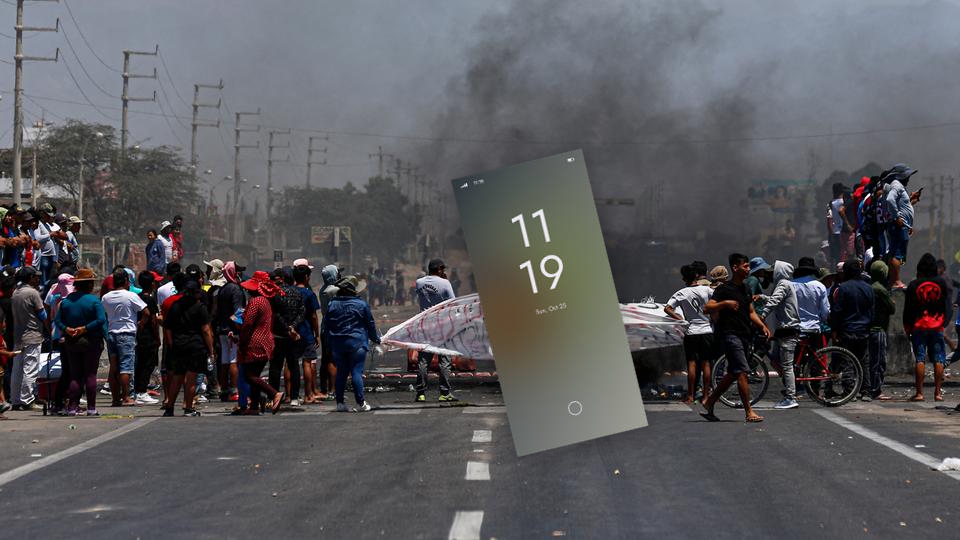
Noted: 11,19
